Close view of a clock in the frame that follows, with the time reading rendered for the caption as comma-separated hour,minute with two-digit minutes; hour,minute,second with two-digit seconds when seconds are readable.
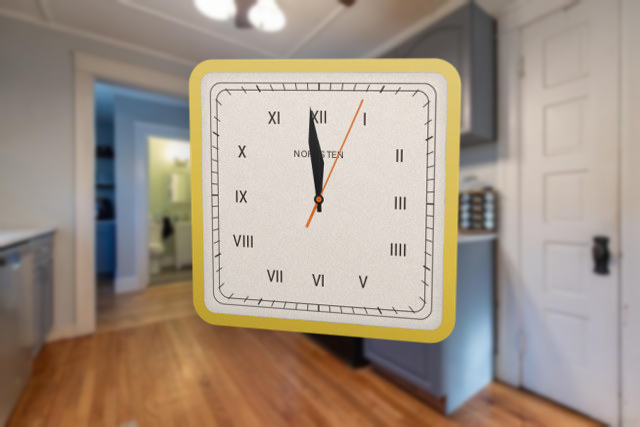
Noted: 11,59,04
